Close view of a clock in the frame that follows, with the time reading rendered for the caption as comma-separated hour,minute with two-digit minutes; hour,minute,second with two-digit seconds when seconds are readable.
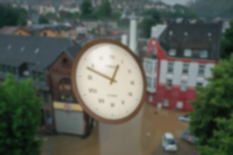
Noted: 12,48
